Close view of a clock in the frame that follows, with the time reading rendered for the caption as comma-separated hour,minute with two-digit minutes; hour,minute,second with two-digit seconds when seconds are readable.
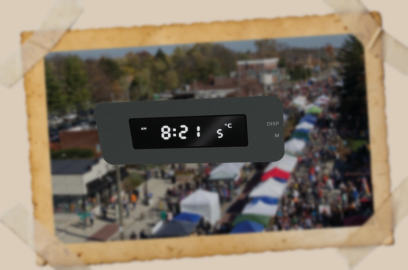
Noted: 8,21
